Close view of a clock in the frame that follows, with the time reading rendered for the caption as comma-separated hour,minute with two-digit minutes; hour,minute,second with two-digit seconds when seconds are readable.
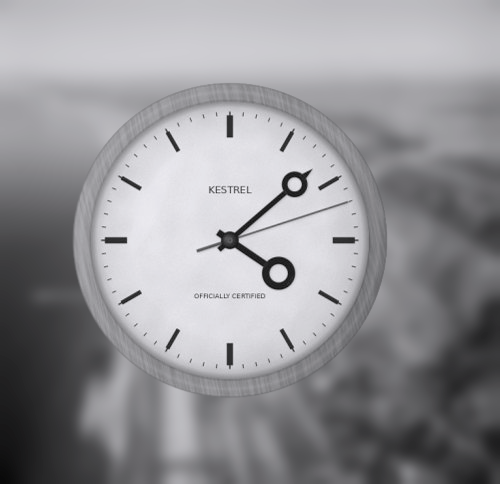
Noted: 4,08,12
